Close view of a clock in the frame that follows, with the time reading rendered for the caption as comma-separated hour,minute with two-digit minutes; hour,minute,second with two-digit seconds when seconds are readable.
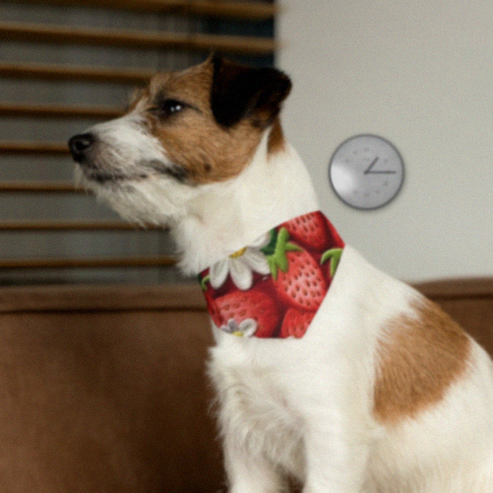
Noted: 1,15
